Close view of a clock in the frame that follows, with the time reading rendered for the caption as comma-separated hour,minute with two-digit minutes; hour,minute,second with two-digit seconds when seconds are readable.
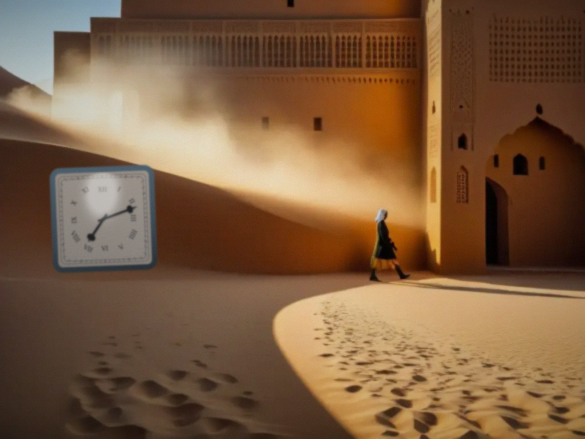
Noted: 7,12
